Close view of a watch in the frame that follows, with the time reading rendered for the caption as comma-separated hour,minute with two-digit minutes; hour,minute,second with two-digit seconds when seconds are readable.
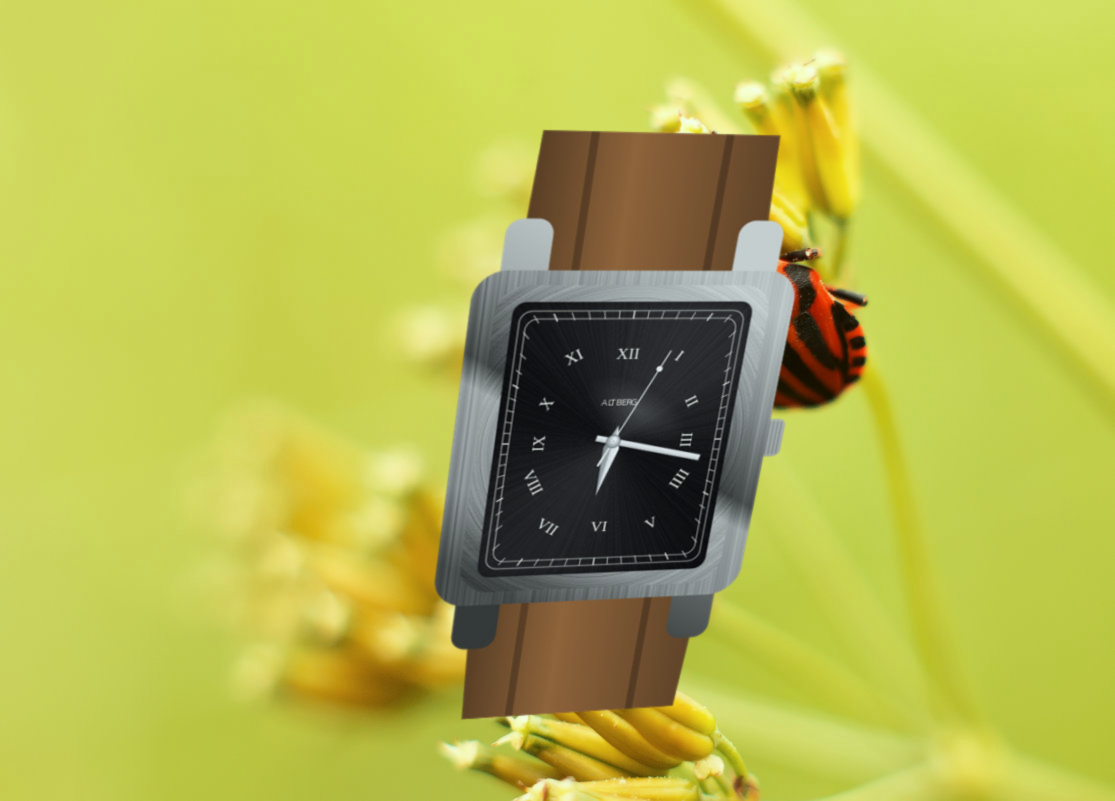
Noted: 6,17,04
